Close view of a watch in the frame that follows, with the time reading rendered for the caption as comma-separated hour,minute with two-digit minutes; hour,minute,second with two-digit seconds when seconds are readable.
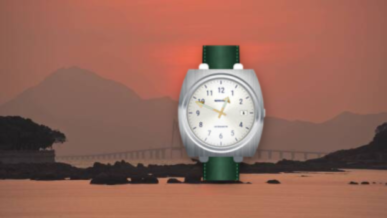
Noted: 12,49
